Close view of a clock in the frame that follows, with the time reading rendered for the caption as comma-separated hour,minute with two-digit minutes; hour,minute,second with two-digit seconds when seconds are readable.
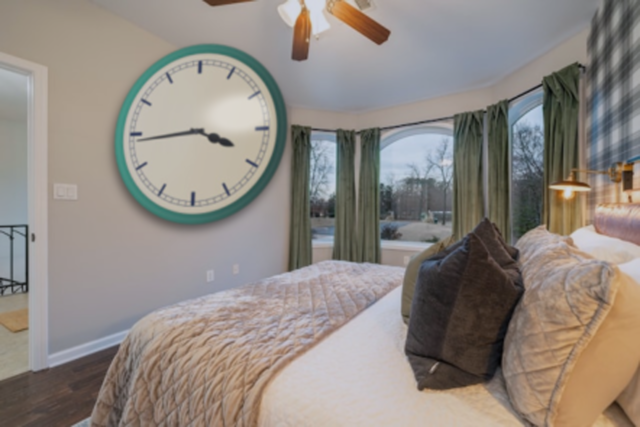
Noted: 3,44
